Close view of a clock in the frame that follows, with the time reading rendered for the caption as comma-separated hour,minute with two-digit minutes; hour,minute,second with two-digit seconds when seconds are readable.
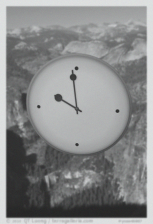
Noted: 9,59
